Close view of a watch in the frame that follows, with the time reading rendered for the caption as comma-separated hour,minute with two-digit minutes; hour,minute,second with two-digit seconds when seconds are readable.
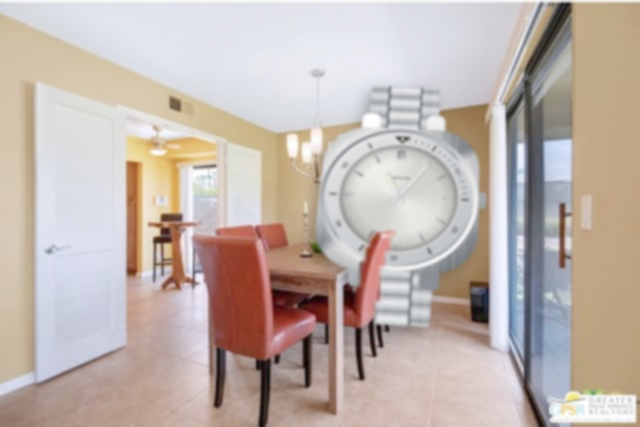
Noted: 11,06
